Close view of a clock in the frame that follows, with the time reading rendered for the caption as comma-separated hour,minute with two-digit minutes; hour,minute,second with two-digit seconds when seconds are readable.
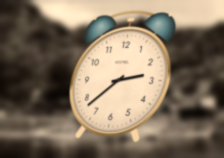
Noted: 2,38
